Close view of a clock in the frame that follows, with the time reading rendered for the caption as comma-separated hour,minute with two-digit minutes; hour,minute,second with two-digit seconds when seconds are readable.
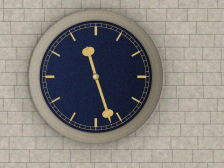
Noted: 11,27
